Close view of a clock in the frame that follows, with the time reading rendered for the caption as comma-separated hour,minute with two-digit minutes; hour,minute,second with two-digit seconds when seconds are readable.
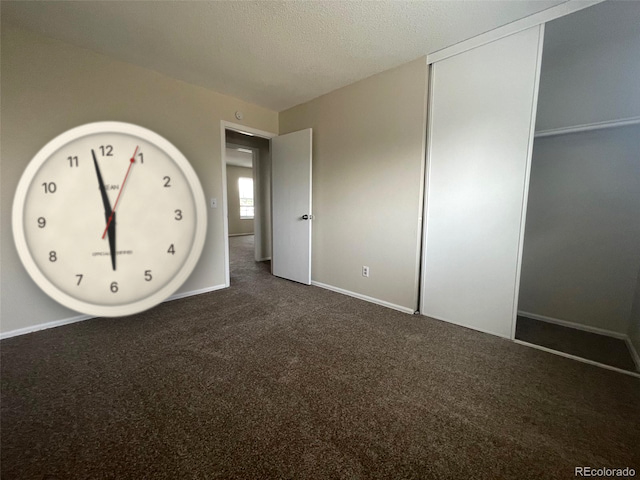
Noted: 5,58,04
